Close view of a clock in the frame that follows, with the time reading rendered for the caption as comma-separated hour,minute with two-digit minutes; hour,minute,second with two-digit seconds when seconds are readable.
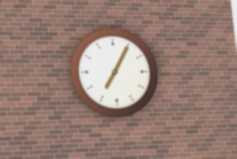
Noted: 7,05
